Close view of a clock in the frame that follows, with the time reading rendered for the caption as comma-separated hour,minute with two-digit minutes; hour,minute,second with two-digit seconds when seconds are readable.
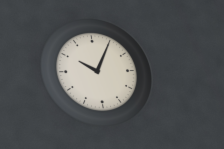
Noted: 10,05
